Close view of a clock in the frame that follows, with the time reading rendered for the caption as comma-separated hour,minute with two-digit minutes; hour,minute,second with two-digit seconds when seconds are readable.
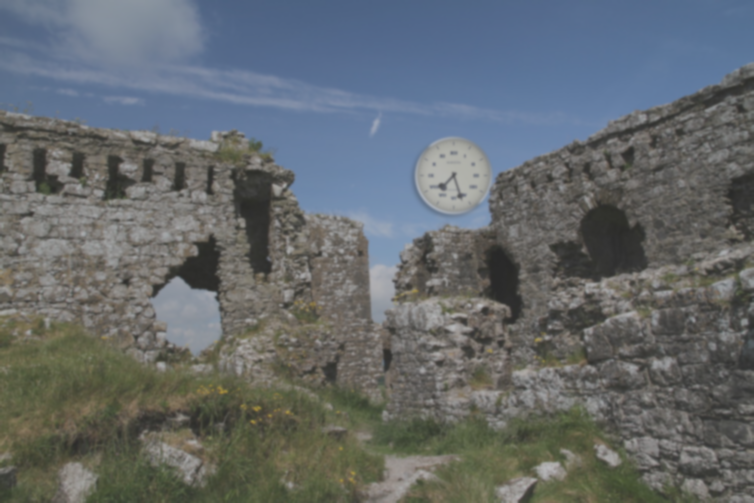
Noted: 7,27
